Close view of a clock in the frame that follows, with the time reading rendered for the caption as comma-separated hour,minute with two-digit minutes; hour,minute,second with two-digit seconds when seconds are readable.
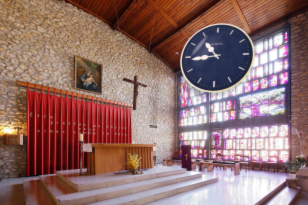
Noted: 10,44
